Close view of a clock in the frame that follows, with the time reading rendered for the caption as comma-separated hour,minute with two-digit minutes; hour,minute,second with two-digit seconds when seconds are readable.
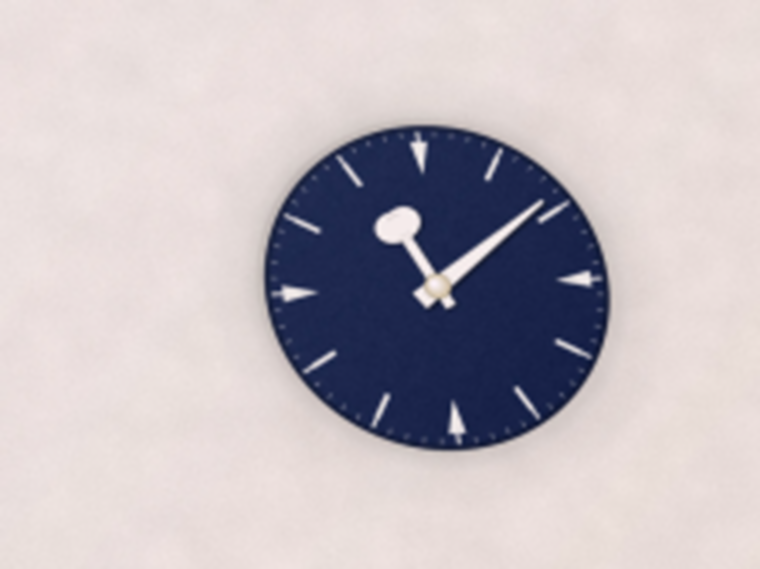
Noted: 11,09
